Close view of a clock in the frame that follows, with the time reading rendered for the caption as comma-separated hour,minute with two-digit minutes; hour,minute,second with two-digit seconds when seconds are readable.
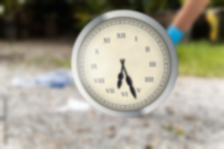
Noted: 6,27
